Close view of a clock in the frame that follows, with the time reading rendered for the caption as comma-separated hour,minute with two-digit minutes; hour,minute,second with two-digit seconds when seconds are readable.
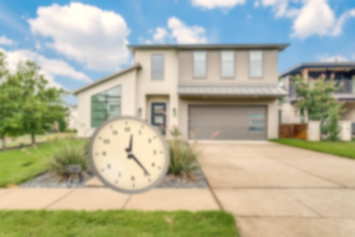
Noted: 12,24
